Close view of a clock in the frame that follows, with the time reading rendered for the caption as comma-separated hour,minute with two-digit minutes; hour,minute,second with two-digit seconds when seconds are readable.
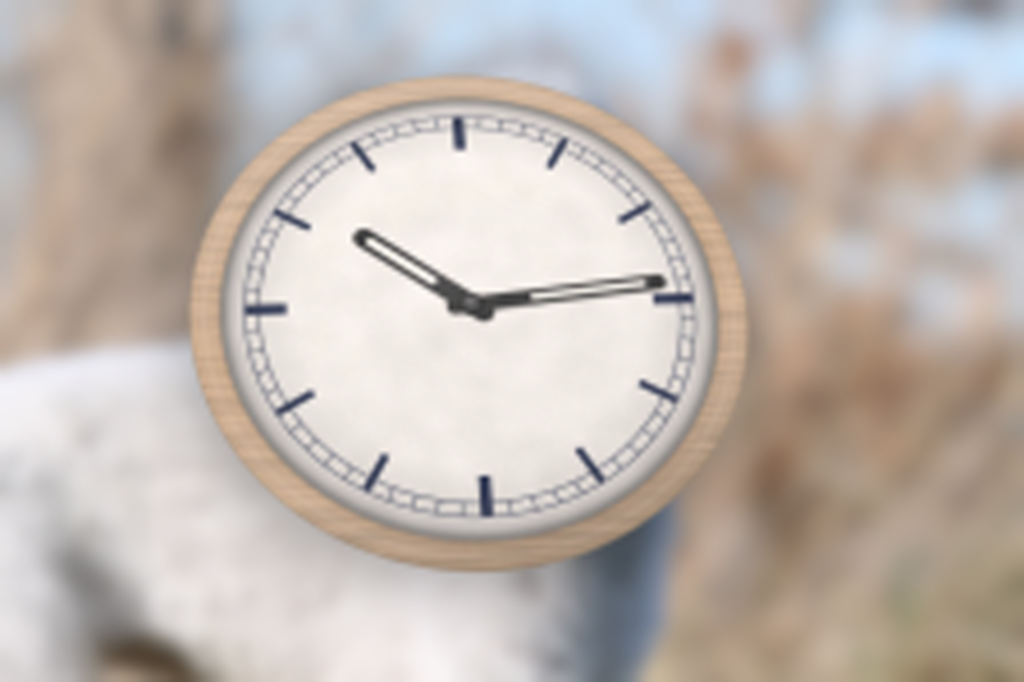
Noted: 10,14
